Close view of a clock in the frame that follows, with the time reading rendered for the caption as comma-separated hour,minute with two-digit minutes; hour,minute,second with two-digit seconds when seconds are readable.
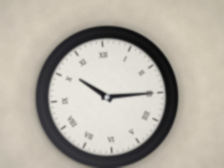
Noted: 10,15
